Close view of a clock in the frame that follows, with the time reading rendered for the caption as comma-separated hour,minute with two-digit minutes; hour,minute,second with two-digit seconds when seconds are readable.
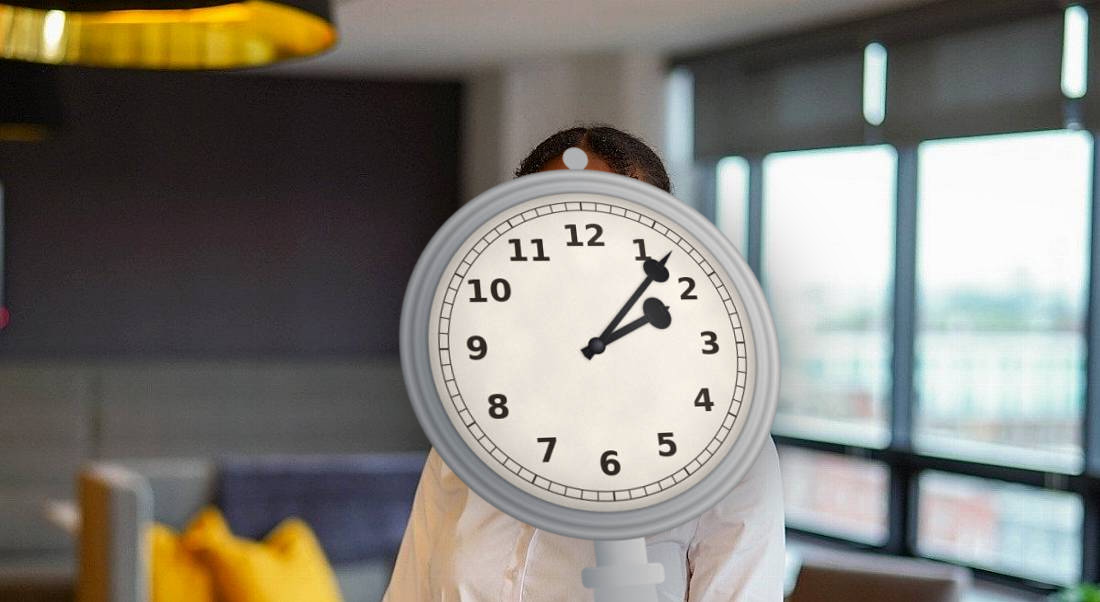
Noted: 2,07
